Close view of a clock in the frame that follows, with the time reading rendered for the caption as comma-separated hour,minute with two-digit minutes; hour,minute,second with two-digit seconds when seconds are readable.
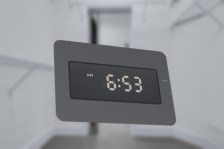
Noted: 6,53
